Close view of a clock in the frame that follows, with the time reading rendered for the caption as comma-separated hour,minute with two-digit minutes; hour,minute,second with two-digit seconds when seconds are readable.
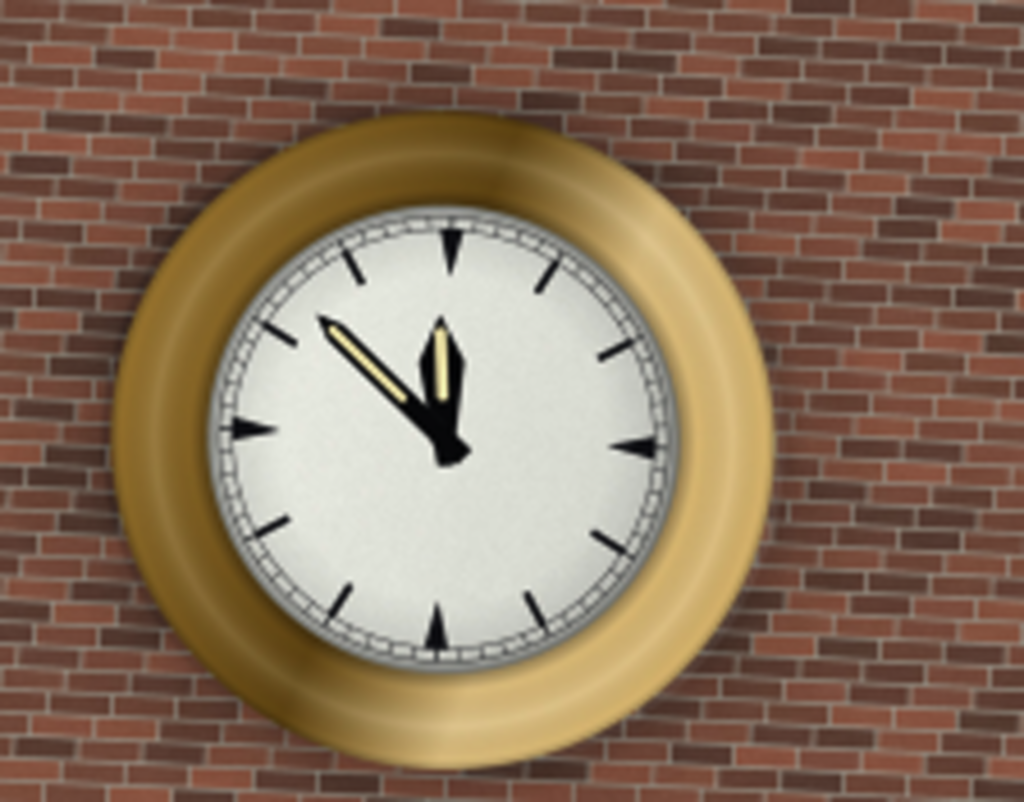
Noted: 11,52
